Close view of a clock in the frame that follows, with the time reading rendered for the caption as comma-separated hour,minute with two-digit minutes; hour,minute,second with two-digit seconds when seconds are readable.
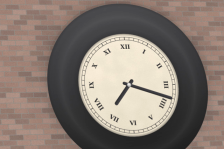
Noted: 7,18
